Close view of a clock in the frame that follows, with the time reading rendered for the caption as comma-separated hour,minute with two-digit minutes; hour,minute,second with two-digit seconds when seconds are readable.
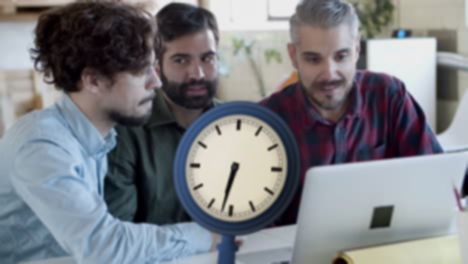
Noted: 6,32
